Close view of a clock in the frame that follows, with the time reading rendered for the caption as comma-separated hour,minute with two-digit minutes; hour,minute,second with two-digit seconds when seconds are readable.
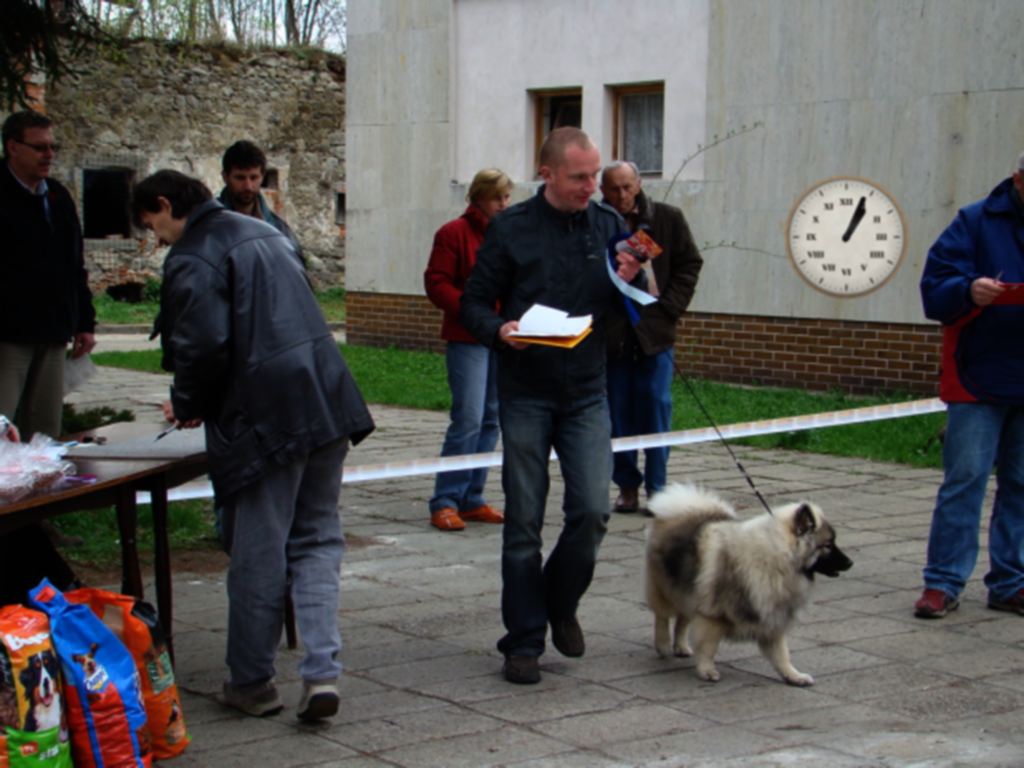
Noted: 1,04
